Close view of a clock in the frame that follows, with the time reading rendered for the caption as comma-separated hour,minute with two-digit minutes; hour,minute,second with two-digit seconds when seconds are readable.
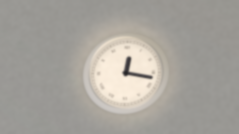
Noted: 12,17
